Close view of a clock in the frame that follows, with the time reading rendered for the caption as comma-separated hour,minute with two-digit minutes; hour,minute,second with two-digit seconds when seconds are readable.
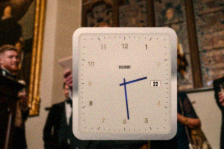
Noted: 2,29
